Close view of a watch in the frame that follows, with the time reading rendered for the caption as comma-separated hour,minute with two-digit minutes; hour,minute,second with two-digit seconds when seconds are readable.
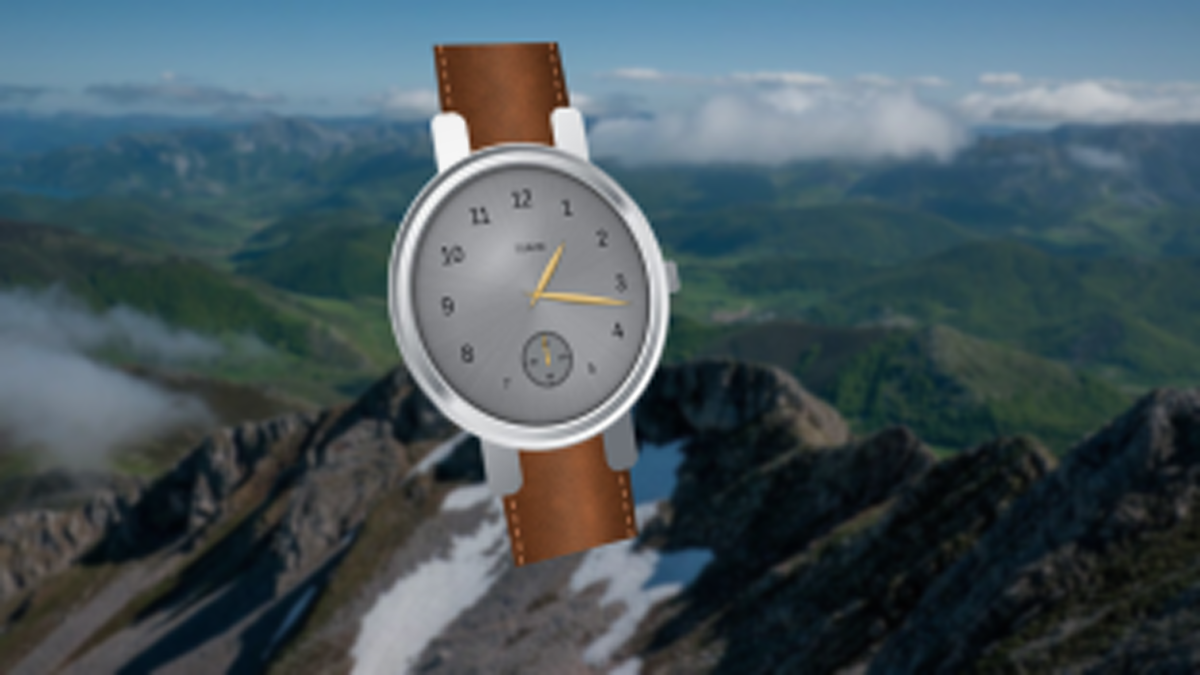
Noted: 1,17
